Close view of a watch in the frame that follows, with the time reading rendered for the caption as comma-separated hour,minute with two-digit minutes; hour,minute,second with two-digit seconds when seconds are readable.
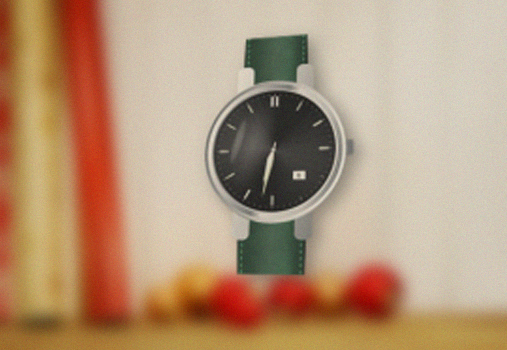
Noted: 6,32
